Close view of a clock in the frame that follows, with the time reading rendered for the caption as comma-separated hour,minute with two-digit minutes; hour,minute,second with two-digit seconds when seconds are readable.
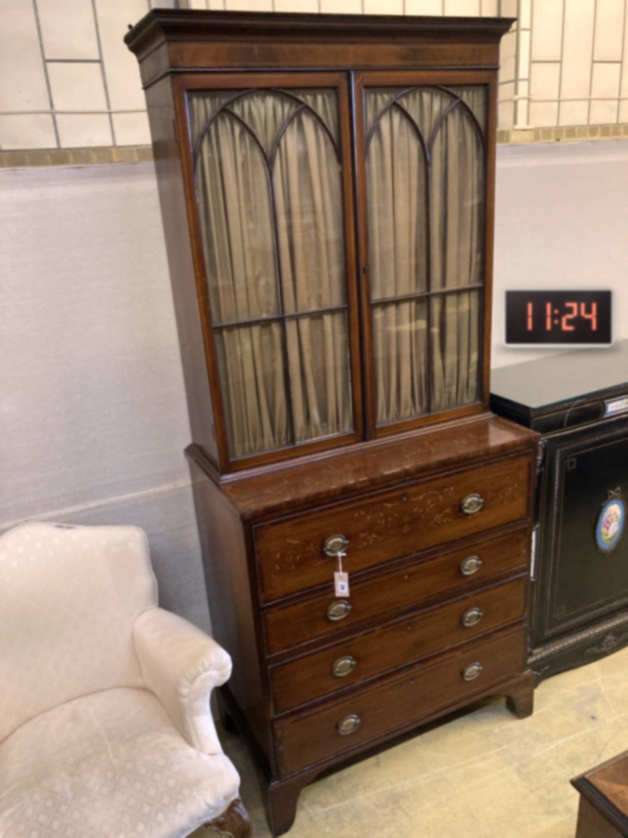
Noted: 11,24
